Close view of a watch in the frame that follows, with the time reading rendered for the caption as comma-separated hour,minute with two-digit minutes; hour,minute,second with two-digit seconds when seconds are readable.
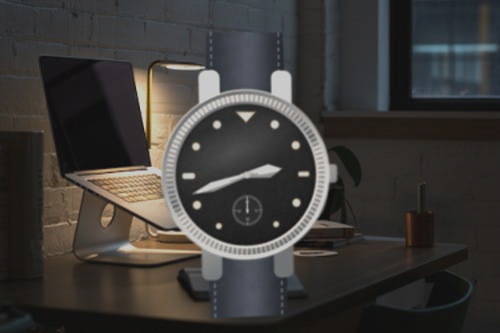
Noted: 2,42
